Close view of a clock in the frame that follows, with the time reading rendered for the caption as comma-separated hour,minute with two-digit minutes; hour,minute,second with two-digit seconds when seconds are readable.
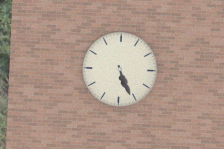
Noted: 5,26
